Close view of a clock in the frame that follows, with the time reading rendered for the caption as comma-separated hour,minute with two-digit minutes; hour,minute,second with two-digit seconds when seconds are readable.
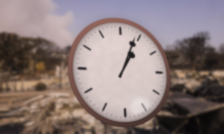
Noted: 1,04
